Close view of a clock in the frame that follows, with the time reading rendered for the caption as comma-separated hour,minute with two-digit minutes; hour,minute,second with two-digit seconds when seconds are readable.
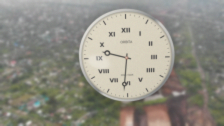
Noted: 9,31
